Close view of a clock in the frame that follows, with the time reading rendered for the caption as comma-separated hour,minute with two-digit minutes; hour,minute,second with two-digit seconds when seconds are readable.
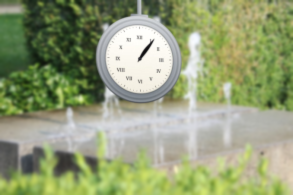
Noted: 1,06
